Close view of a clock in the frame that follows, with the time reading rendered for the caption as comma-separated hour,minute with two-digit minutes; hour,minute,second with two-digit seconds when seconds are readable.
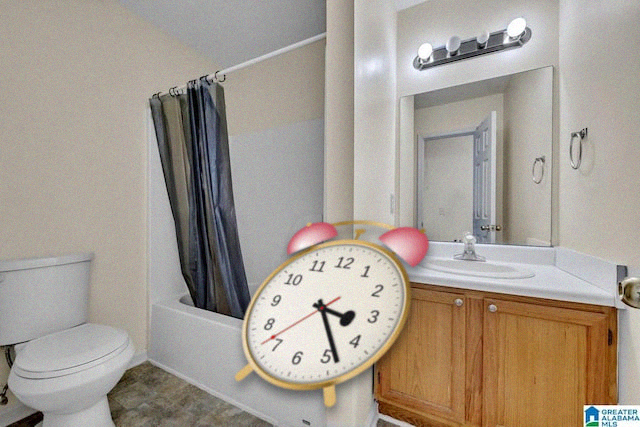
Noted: 3,23,37
